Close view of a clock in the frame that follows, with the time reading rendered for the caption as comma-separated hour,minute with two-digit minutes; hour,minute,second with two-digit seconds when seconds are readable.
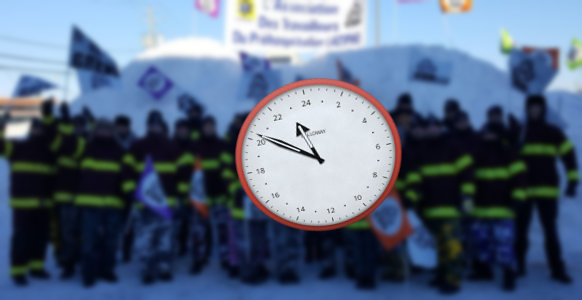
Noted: 22,51
